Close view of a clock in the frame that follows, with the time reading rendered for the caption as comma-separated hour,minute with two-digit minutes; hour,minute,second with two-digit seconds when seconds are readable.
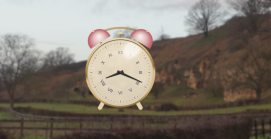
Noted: 8,19
